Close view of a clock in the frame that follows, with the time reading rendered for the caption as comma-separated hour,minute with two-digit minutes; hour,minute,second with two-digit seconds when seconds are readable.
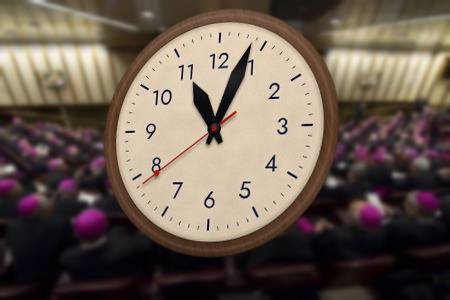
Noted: 11,03,39
